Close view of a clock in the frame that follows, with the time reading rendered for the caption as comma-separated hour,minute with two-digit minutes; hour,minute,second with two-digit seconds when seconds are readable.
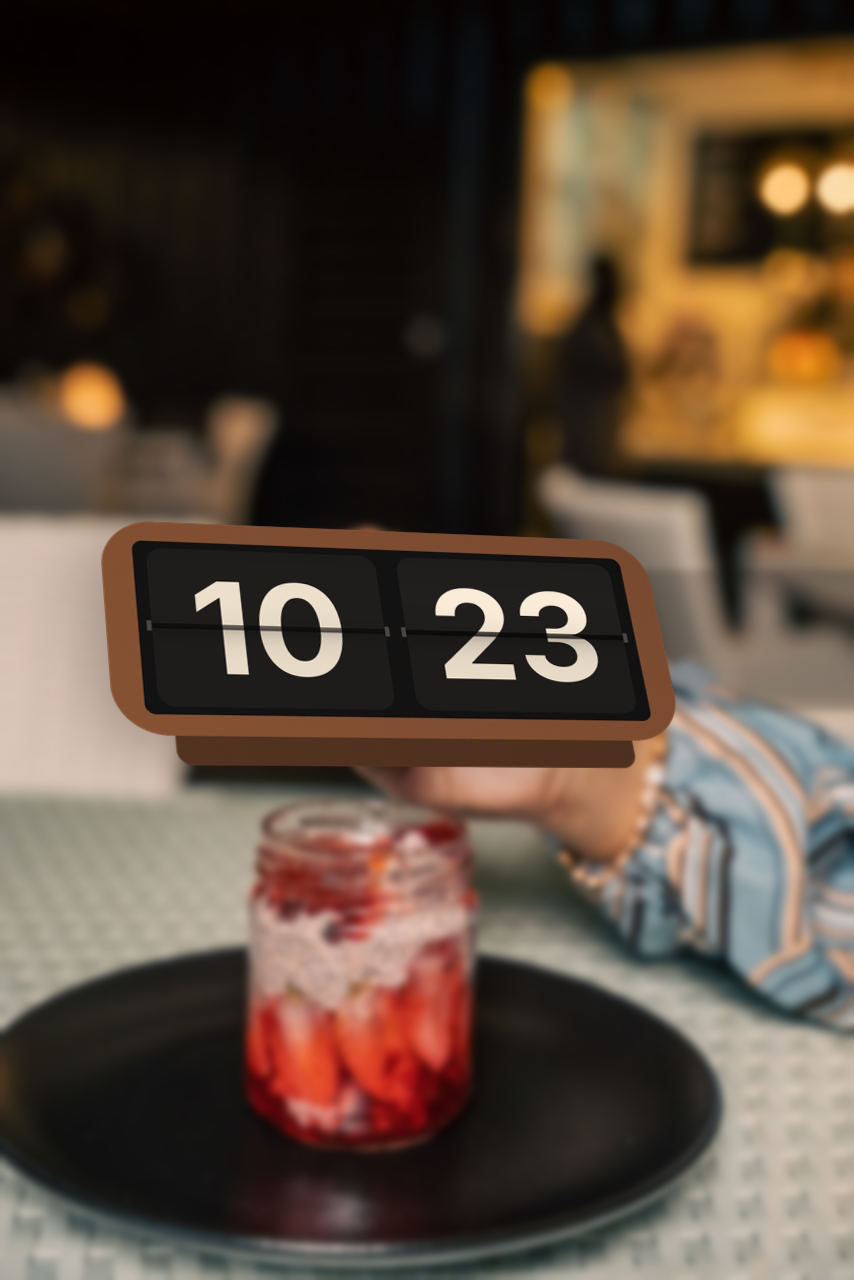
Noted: 10,23
